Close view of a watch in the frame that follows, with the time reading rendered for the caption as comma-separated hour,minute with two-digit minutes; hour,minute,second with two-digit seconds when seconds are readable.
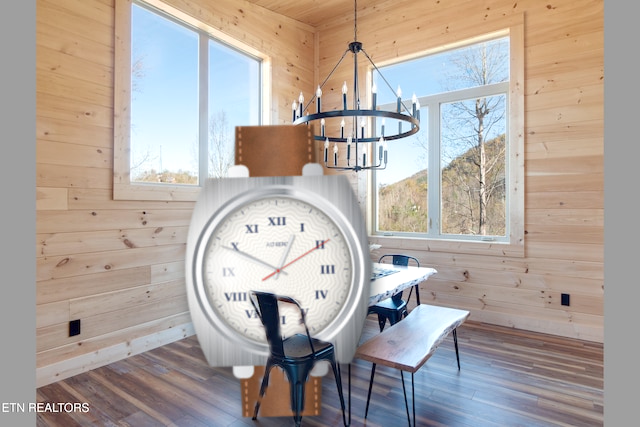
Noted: 12,49,10
